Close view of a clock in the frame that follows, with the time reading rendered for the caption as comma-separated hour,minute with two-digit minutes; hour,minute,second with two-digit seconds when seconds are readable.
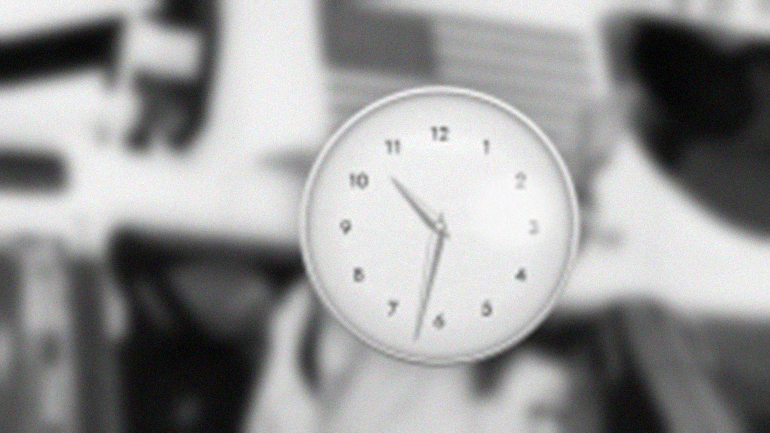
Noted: 10,32
